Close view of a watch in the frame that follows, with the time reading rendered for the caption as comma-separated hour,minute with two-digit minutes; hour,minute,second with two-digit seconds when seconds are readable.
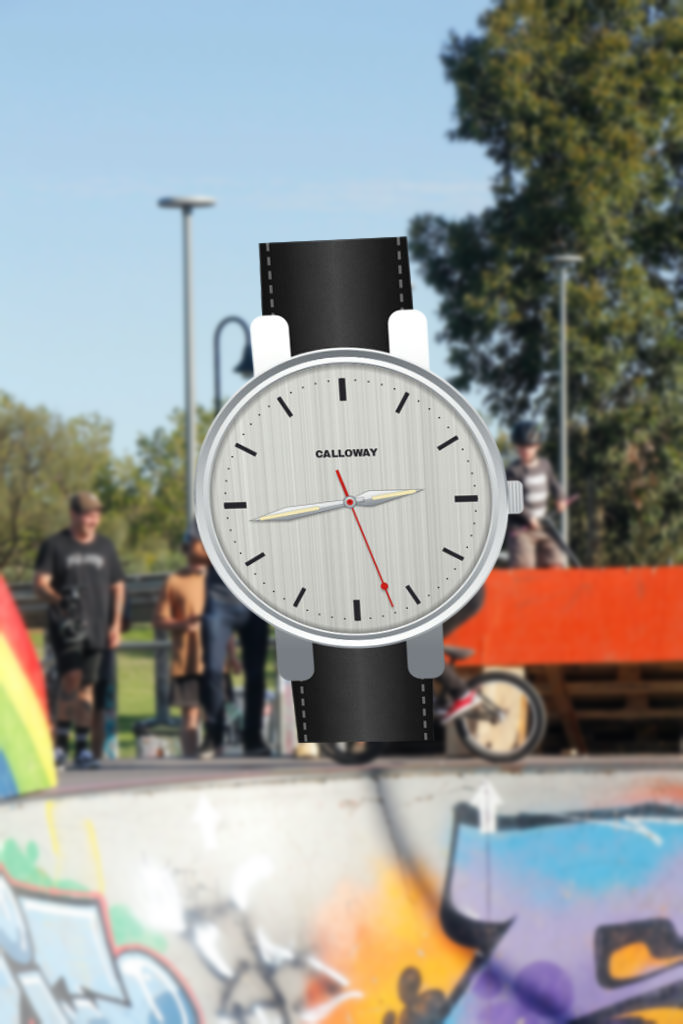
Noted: 2,43,27
